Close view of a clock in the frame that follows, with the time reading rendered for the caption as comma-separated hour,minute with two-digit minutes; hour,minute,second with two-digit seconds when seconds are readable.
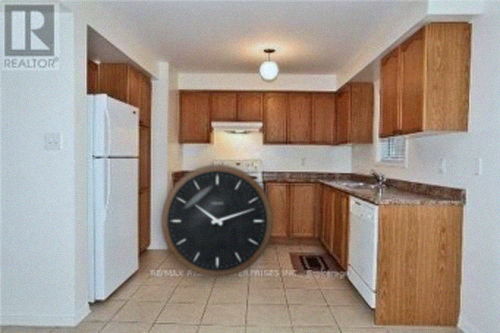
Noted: 10,12
